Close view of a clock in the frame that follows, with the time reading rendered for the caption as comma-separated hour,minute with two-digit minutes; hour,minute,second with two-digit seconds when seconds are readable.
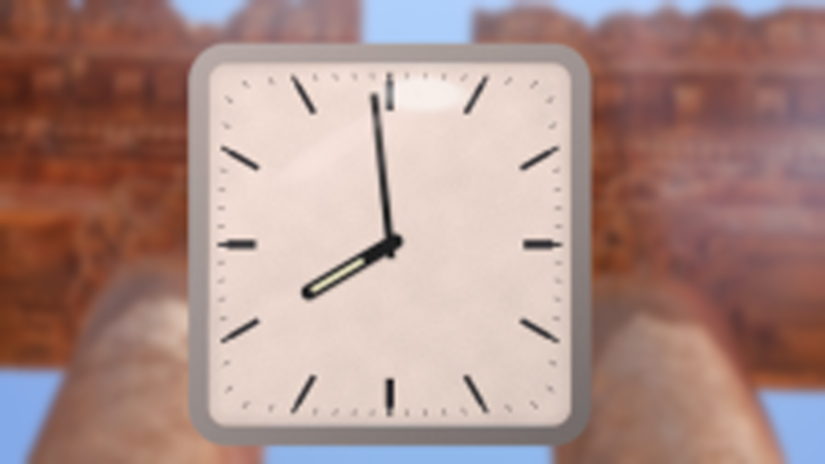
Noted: 7,59
